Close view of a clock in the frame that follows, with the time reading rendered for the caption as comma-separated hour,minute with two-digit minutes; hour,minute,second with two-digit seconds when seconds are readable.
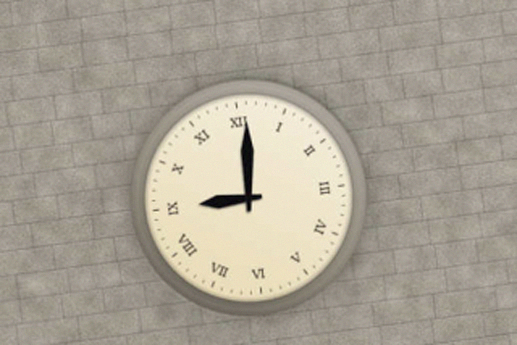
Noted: 9,01
